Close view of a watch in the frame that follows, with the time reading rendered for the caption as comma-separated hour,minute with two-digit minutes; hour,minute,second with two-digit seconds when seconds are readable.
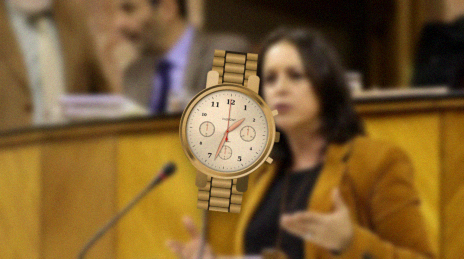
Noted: 1,33
